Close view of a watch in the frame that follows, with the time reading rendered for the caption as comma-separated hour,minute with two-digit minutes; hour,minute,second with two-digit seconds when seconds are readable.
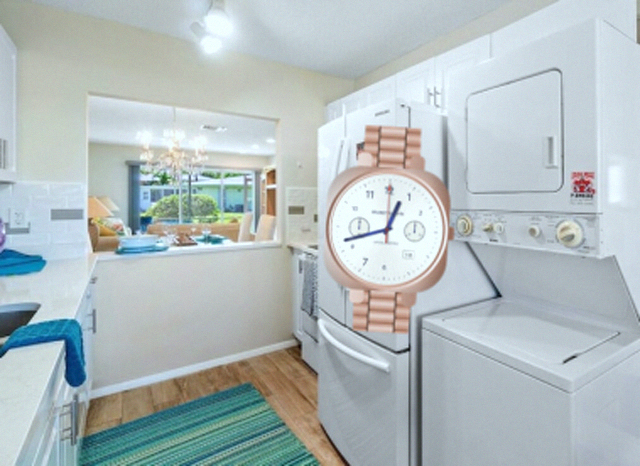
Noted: 12,42
